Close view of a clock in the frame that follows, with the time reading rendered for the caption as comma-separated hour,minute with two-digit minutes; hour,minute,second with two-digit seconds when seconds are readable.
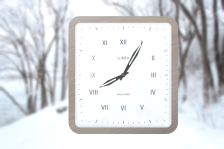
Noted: 8,05
